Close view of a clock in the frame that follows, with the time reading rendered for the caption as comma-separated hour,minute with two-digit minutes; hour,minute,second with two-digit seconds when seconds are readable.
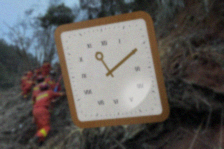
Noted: 11,10
